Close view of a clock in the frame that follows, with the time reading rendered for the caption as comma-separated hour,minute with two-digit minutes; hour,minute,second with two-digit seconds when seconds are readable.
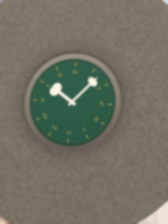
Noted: 10,07
